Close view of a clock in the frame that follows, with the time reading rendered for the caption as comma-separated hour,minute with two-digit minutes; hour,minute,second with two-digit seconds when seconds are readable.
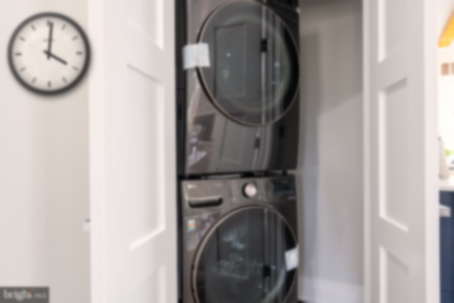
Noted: 4,01
